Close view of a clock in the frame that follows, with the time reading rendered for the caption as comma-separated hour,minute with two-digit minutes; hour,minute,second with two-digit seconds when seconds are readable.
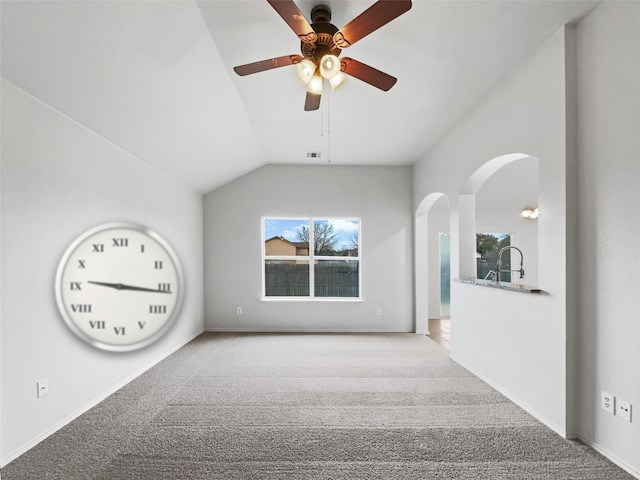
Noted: 9,16
